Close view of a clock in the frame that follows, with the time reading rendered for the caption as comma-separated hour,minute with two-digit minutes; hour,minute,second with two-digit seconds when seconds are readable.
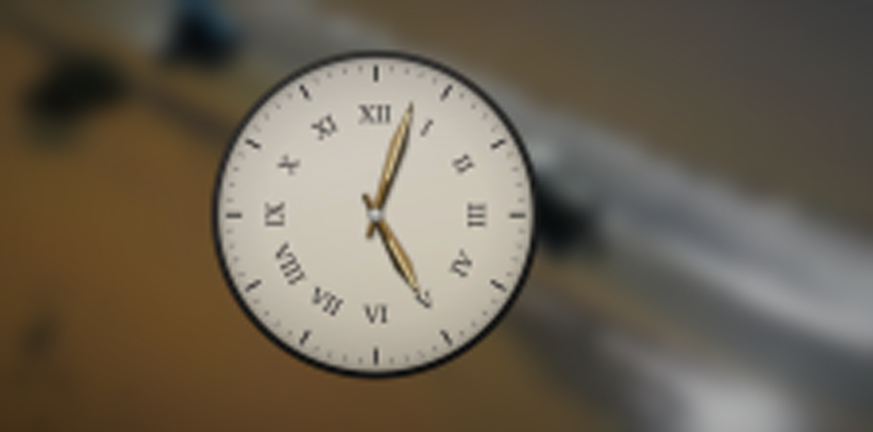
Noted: 5,03
